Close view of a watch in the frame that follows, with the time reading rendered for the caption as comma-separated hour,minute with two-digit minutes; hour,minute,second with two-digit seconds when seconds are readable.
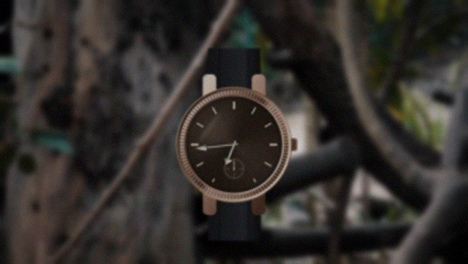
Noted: 6,44
